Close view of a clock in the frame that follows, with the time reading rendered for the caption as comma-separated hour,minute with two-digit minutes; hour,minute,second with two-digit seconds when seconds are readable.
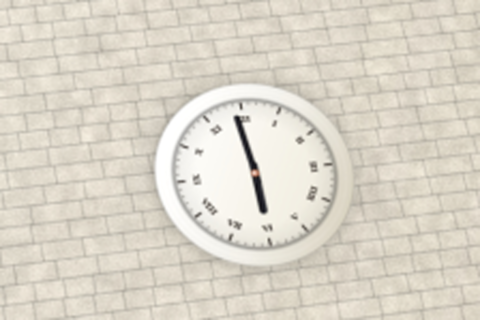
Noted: 5,59
